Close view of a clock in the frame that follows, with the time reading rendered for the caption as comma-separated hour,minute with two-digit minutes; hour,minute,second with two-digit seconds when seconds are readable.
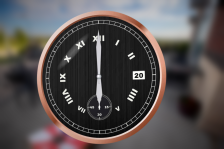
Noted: 6,00
